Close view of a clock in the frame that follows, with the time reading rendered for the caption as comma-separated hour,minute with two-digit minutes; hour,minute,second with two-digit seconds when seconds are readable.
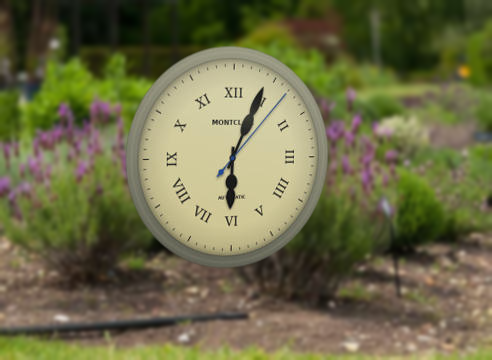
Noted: 6,04,07
